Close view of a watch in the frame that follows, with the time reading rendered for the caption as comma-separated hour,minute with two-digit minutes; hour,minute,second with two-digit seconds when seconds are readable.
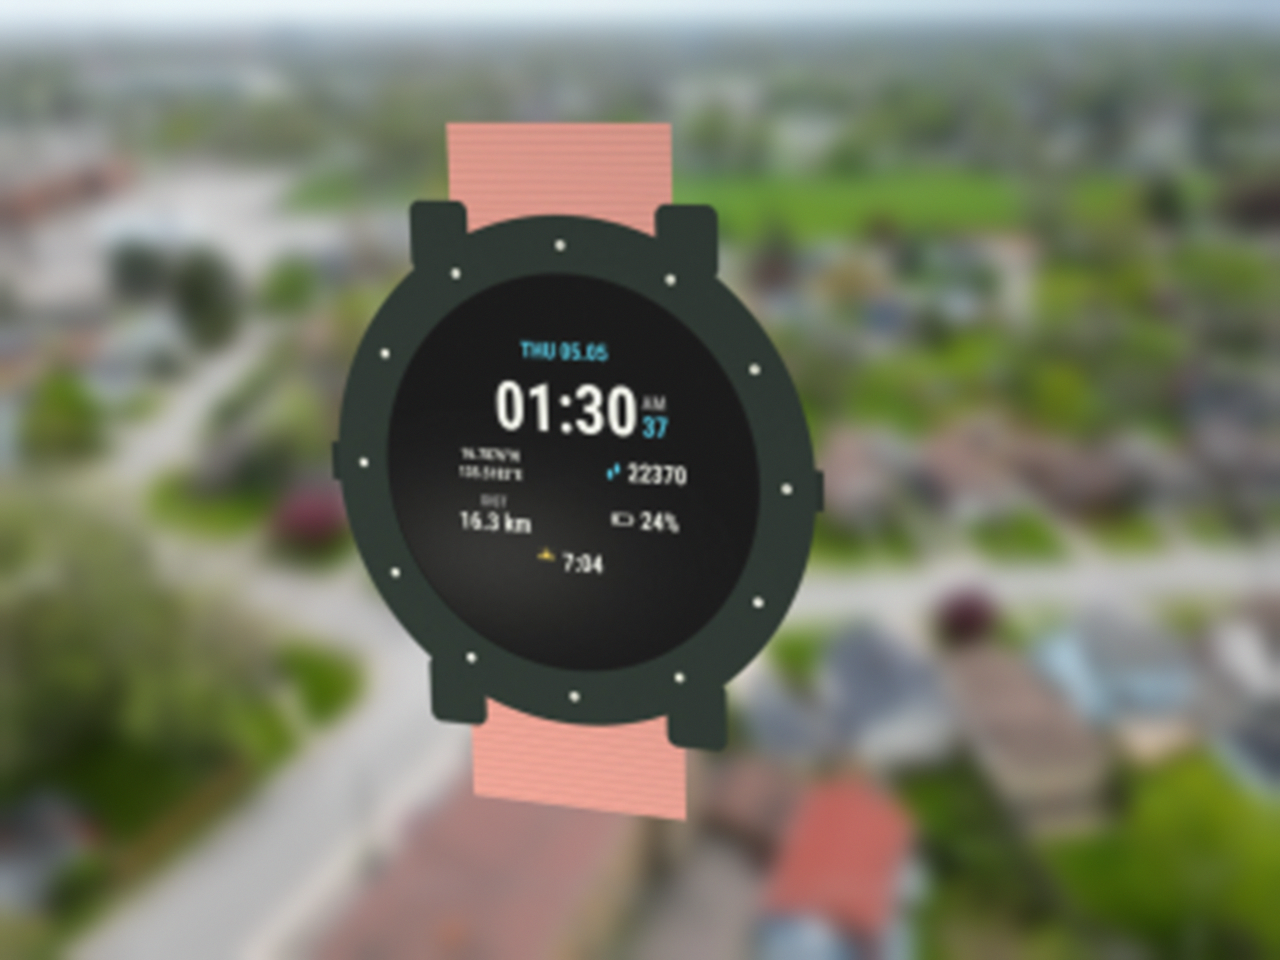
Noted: 1,30
